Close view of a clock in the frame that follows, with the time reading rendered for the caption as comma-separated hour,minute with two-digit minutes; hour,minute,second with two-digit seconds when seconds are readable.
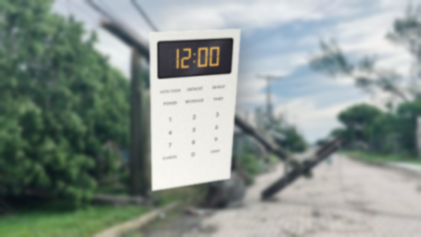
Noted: 12,00
